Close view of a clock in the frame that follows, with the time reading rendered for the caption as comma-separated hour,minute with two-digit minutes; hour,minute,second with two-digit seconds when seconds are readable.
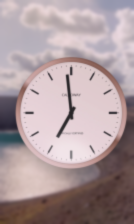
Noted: 6,59
